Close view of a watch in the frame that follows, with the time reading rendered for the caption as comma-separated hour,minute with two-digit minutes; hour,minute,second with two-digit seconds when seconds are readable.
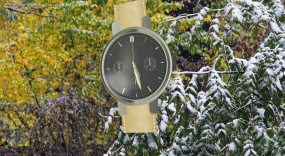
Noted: 5,28
